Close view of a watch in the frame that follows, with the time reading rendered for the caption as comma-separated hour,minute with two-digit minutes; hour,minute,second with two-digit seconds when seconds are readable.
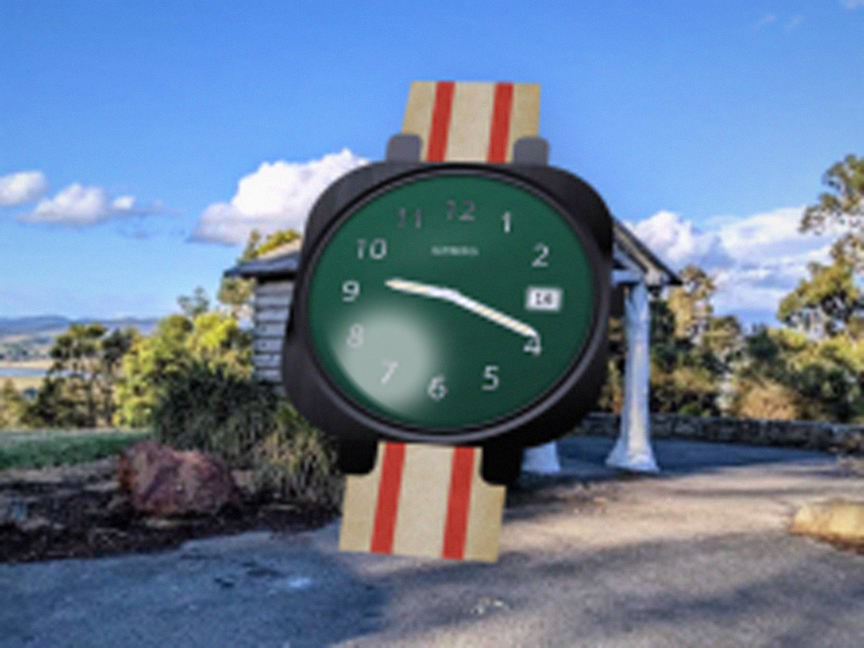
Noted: 9,19
